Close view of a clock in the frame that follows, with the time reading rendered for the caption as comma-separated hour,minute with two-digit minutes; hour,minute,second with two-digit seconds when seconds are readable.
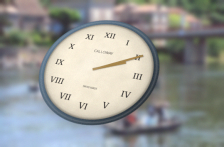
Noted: 2,10
